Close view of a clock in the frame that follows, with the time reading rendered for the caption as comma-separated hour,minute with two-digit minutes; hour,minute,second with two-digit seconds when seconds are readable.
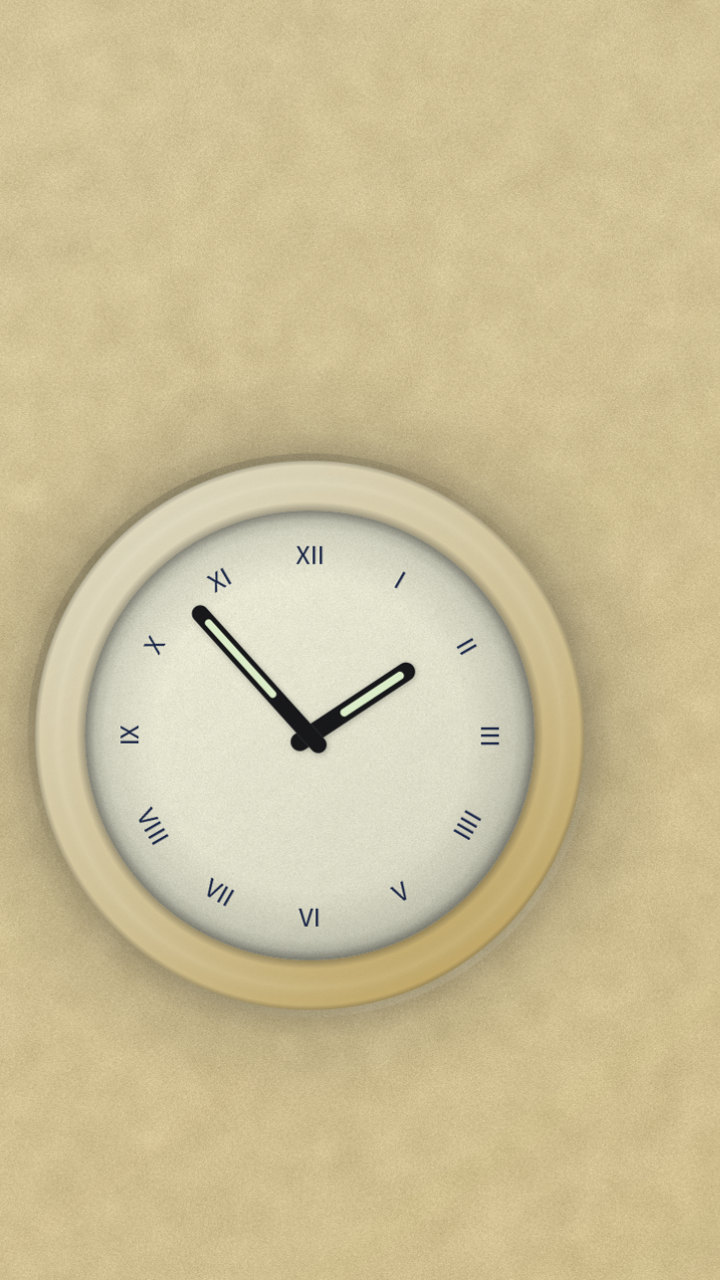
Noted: 1,53
